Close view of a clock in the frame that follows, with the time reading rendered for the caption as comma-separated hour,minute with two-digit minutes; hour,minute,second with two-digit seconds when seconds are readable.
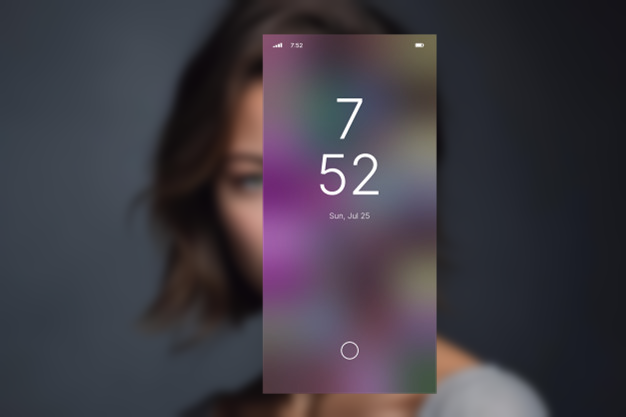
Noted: 7,52
